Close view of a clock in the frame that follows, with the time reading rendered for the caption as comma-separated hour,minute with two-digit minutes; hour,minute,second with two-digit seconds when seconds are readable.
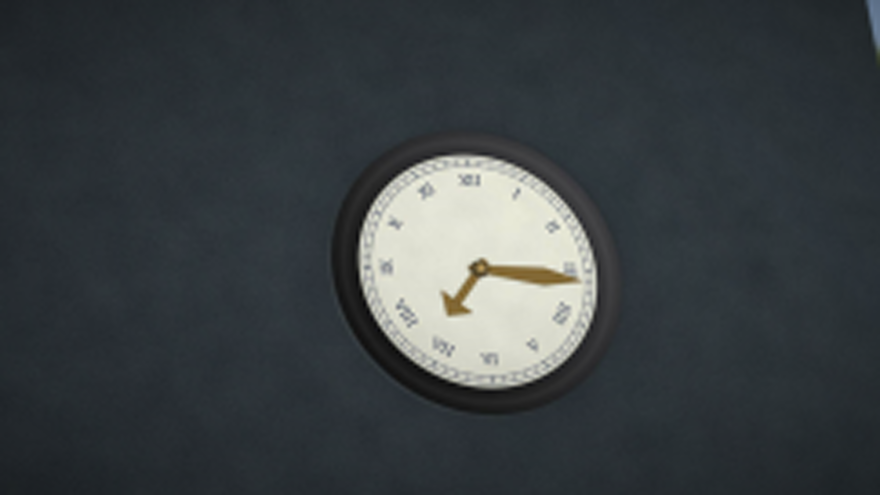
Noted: 7,16
